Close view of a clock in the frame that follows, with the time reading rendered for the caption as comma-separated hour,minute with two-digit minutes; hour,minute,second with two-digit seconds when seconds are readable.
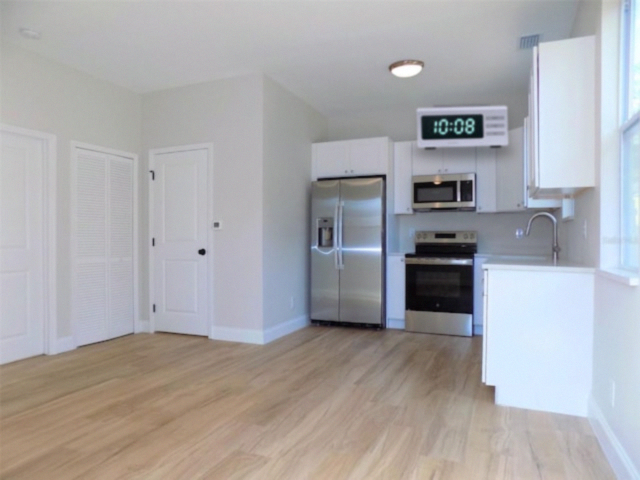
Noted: 10,08
